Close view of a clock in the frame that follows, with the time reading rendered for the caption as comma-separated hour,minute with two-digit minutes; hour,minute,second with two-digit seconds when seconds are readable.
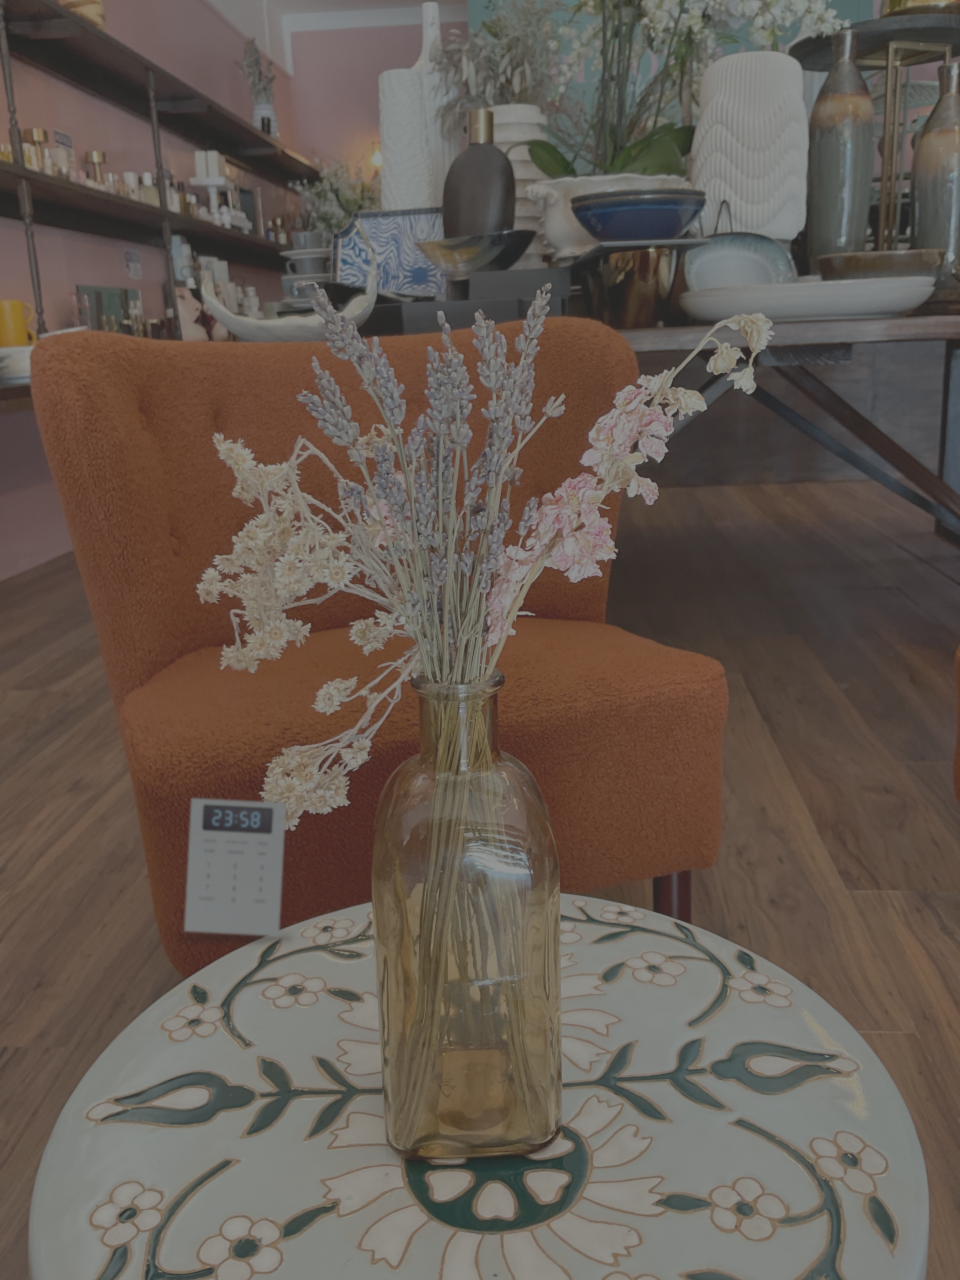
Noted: 23,58
